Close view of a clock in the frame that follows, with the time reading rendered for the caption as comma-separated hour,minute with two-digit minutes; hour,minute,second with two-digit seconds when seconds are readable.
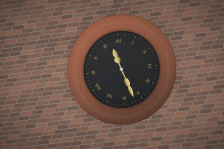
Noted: 11,27
